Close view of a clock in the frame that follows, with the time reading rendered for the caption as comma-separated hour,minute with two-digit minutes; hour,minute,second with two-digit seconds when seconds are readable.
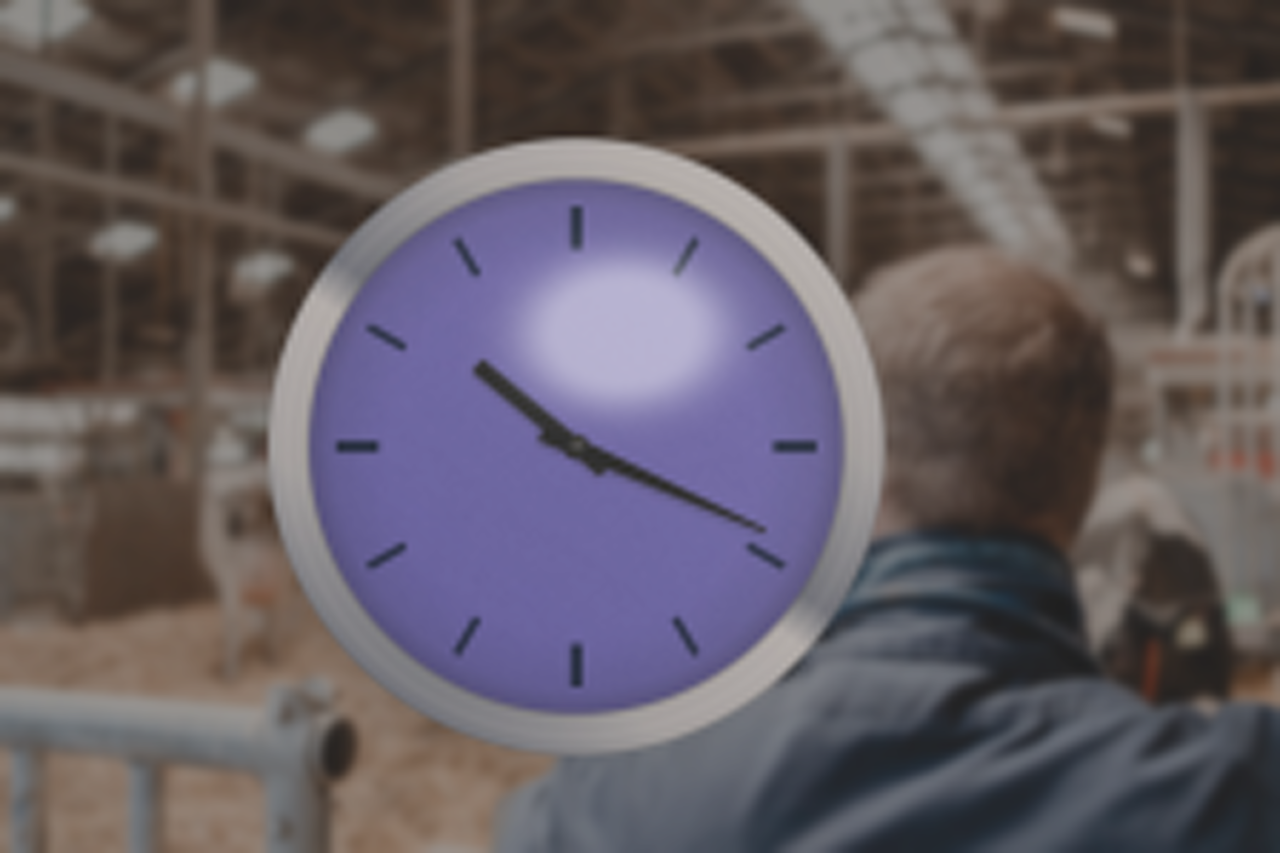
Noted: 10,19
